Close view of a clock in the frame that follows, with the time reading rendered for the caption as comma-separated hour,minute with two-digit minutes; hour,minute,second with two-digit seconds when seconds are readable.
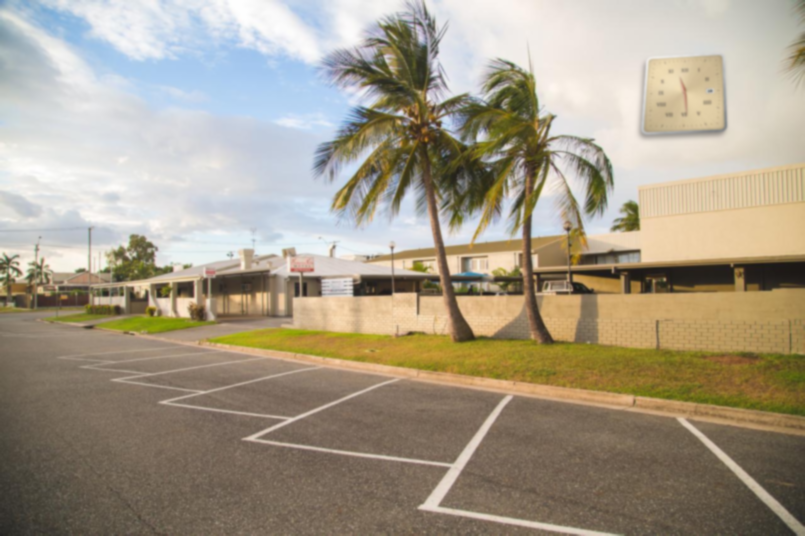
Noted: 11,29
